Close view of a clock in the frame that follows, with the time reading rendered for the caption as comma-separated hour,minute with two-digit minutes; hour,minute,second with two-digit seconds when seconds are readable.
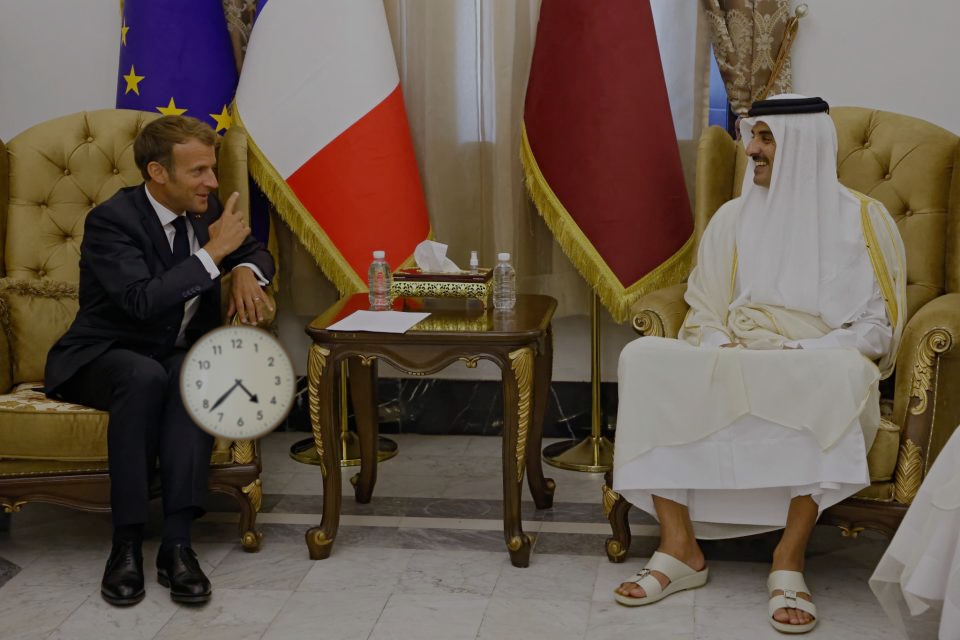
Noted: 4,38
